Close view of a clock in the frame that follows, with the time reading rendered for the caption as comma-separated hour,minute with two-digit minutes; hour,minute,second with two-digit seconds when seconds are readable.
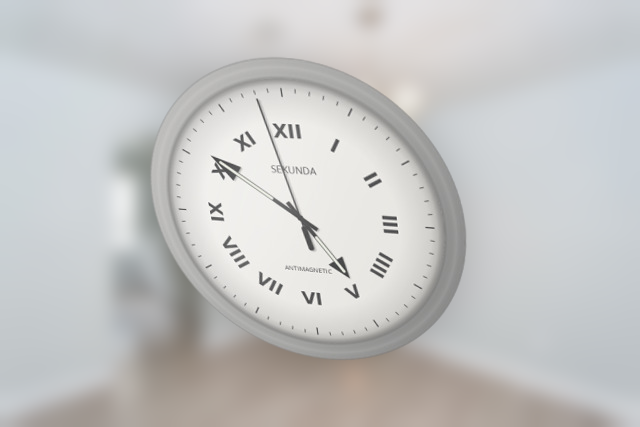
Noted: 4,50,58
